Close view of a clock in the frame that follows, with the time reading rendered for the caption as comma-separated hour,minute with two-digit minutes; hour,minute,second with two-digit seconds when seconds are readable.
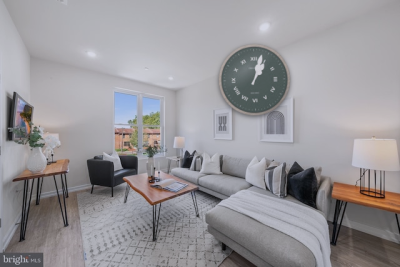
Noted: 1,03
